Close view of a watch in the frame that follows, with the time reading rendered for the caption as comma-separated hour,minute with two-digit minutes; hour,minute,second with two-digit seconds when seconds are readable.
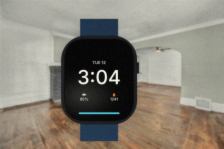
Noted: 3,04
